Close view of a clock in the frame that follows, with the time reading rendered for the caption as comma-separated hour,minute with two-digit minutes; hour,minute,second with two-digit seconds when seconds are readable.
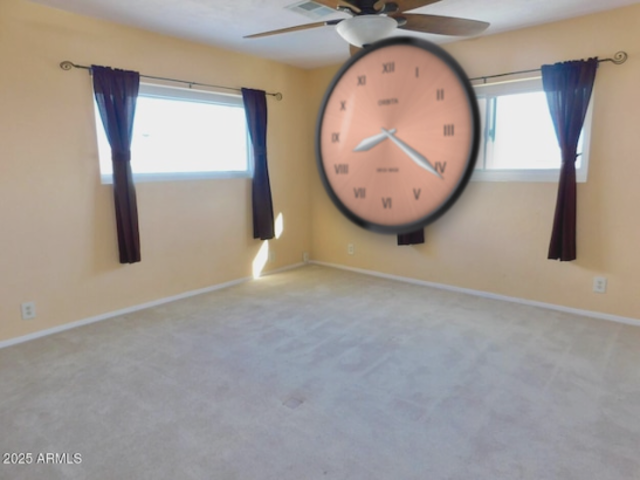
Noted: 8,21
